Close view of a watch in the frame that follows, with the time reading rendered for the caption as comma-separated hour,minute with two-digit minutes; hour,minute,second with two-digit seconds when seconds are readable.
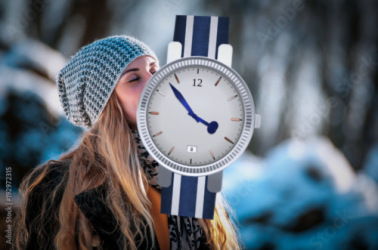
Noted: 3,53
